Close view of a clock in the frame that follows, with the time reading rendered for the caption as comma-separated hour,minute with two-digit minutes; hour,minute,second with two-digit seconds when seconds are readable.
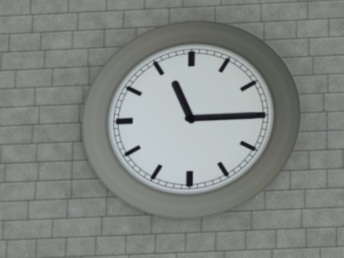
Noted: 11,15
